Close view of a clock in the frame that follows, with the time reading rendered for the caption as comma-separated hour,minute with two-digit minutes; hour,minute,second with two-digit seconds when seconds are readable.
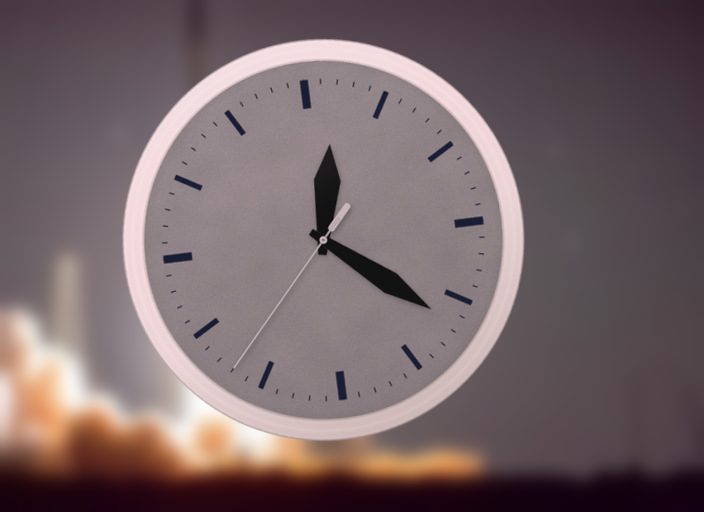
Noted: 12,21,37
